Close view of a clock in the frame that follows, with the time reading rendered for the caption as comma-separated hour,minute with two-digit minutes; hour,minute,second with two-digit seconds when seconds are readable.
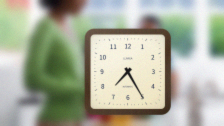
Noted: 7,25
